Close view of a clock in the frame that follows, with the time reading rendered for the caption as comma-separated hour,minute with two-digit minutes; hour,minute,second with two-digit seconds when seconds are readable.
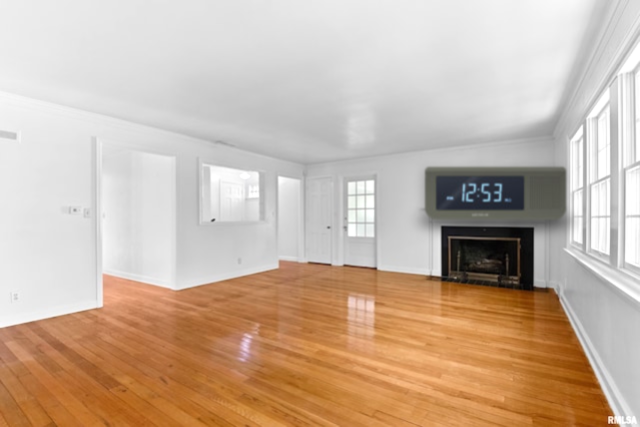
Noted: 12,53
